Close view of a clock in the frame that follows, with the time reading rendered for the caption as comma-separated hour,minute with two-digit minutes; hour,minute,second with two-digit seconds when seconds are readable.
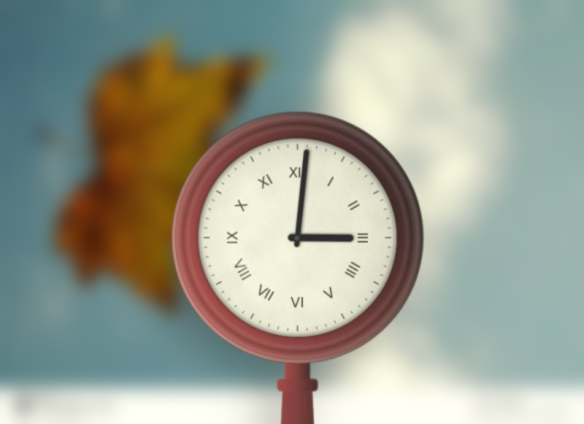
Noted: 3,01
